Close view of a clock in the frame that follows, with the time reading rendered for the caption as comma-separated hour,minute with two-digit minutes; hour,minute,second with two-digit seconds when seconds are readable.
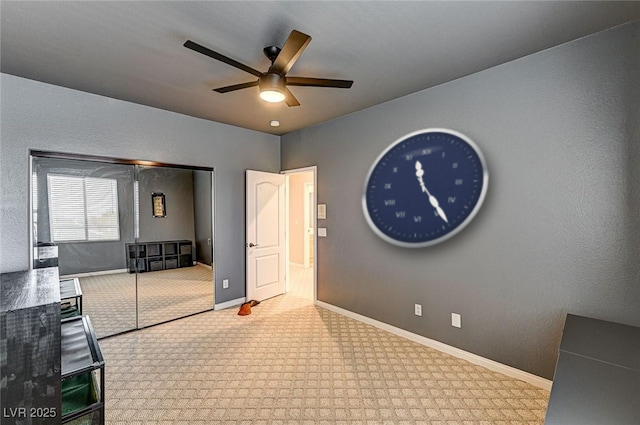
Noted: 11,24
